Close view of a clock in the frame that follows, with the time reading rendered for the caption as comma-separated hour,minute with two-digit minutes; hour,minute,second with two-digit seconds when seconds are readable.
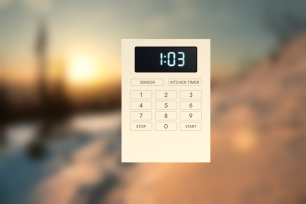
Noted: 1,03
